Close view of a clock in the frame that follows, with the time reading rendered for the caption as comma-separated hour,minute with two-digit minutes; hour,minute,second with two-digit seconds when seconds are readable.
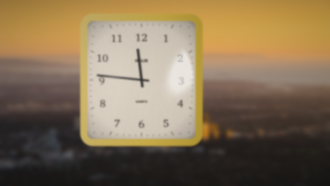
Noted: 11,46
